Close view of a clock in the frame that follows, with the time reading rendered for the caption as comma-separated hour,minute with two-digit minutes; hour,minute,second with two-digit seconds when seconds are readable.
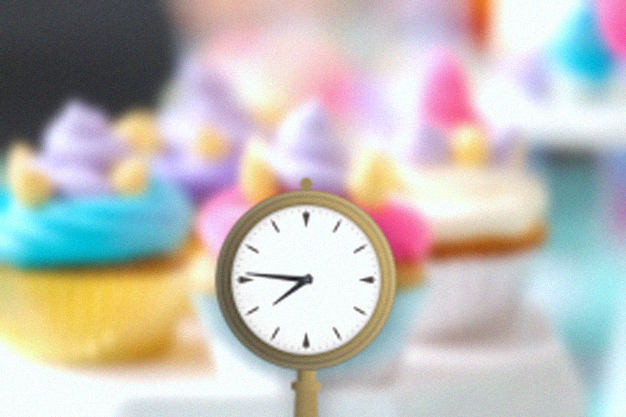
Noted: 7,46
